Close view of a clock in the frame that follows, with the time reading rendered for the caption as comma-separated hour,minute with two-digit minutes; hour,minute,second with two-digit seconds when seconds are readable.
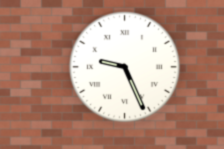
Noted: 9,26
